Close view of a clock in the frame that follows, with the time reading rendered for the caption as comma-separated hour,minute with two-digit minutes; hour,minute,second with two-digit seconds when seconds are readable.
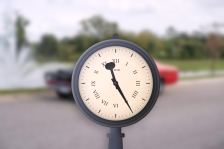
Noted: 11,25
